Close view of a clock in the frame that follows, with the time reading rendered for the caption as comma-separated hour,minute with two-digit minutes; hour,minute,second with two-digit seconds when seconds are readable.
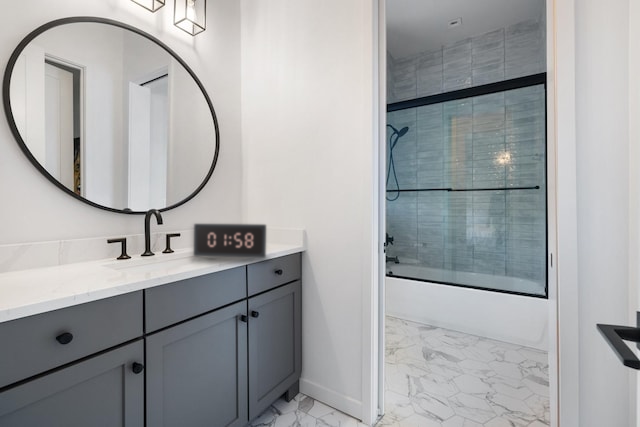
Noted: 1,58
